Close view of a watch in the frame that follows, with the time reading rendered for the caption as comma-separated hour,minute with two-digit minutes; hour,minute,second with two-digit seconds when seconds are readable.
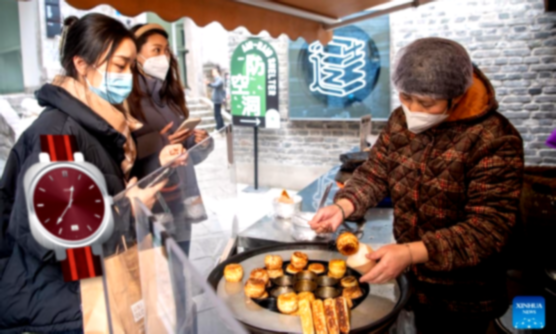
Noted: 12,37
